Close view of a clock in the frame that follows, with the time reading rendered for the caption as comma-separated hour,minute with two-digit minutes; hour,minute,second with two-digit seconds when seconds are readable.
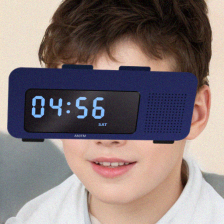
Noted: 4,56
